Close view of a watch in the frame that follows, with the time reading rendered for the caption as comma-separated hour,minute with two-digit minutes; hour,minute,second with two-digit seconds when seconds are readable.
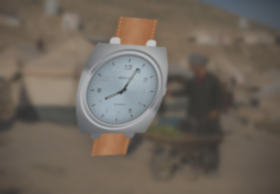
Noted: 8,04
